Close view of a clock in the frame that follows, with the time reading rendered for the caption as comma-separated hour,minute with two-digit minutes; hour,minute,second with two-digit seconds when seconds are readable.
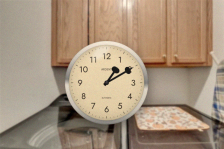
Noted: 1,10
